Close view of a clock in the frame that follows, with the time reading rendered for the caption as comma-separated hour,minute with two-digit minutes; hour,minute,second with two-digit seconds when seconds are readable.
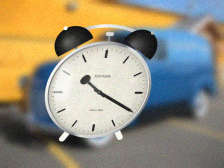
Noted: 10,20
